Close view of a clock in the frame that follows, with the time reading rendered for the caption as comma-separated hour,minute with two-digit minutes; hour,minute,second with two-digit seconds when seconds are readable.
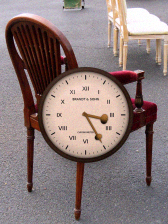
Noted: 3,25
